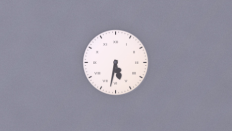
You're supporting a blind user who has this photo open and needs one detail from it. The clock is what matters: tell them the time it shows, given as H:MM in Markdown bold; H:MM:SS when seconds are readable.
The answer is **5:32**
